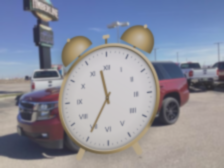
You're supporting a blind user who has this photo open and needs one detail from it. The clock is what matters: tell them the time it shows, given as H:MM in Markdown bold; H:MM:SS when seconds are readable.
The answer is **11:35**
